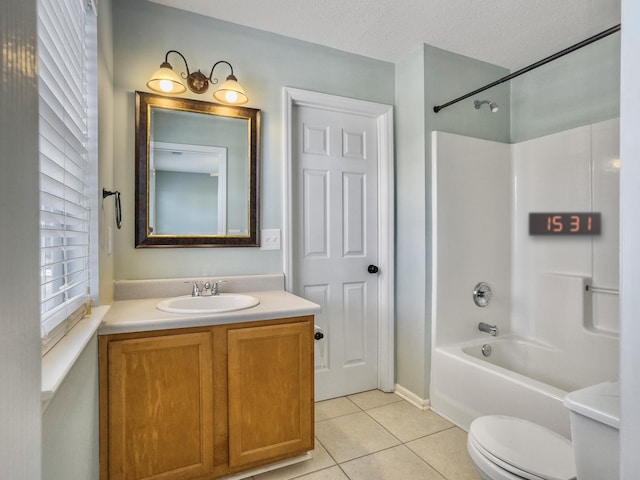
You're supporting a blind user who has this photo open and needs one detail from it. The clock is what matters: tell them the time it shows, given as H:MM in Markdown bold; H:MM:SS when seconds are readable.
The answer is **15:31**
